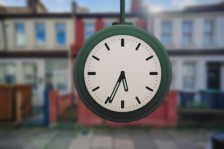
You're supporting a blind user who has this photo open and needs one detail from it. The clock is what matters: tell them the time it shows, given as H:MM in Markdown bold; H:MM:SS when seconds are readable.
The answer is **5:34**
